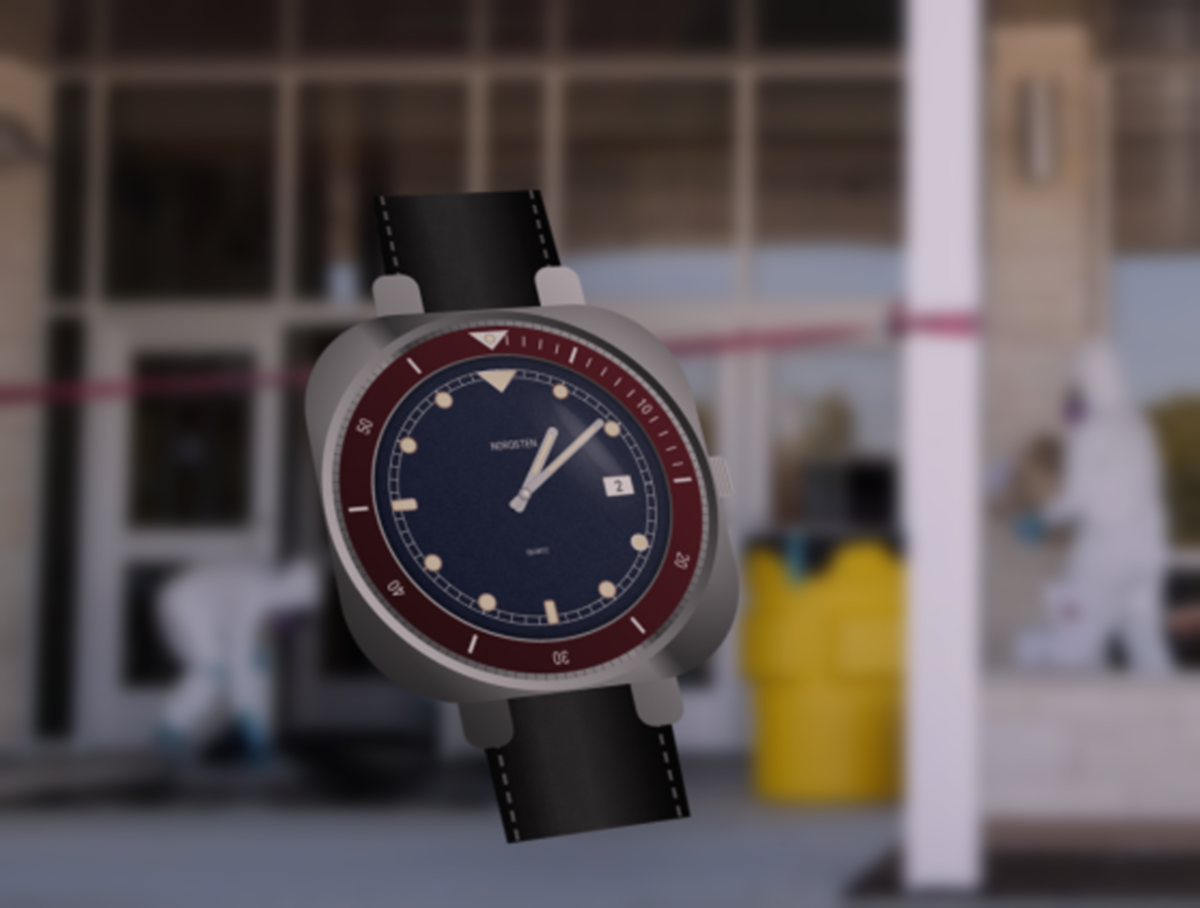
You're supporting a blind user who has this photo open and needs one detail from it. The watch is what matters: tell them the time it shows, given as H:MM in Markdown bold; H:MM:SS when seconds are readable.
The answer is **1:09**
